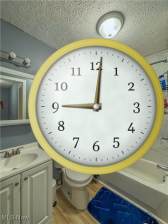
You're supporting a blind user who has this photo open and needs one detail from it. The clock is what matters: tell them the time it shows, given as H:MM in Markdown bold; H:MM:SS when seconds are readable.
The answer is **9:01**
